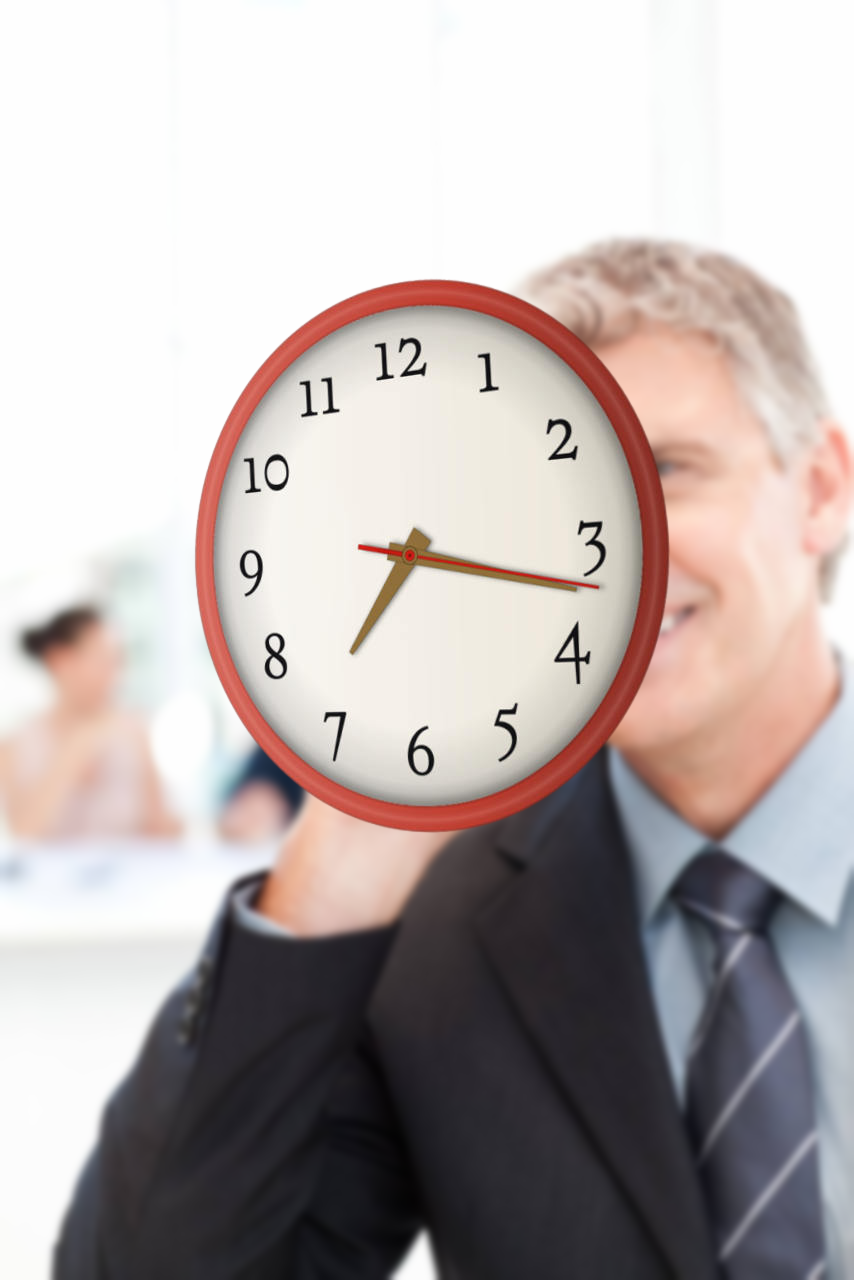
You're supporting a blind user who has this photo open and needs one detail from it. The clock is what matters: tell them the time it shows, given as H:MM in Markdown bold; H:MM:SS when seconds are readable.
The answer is **7:17:17**
